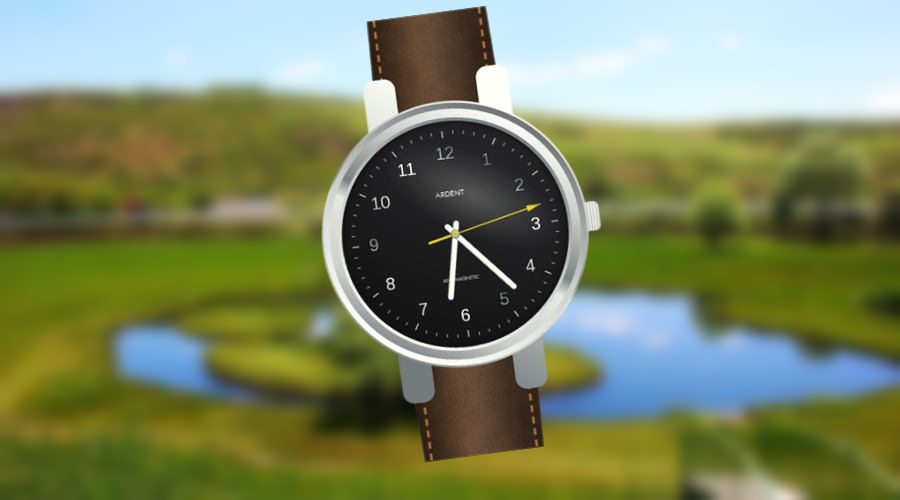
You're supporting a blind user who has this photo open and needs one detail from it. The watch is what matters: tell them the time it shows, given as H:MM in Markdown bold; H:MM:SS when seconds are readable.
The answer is **6:23:13**
